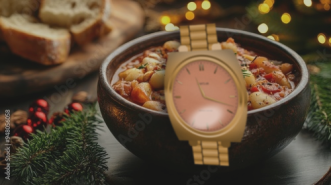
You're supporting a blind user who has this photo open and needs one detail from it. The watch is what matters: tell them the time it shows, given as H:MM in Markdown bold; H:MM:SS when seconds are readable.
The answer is **11:18**
